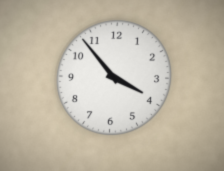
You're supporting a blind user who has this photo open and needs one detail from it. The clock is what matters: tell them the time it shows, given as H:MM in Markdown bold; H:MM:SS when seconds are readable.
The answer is **3:53**
